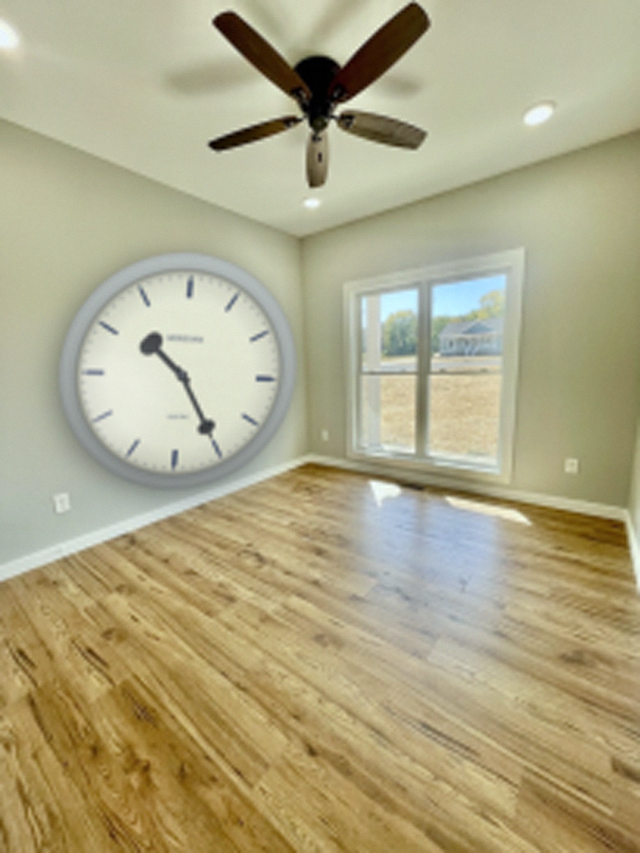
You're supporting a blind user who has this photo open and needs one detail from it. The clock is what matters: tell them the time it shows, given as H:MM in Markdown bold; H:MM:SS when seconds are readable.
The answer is **10:25**
